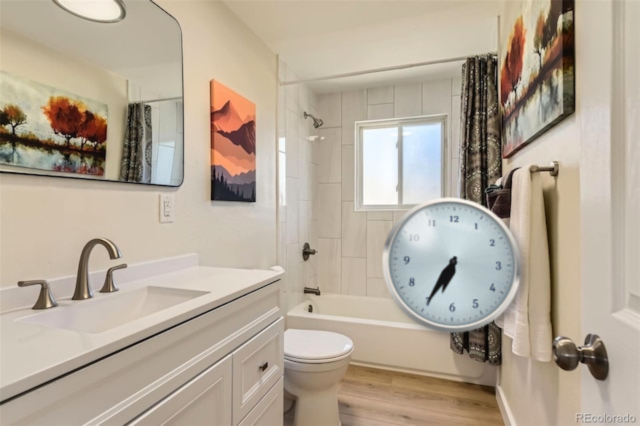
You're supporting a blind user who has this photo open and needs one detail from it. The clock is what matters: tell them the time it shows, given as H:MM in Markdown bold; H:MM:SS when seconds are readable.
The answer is **6:35**
